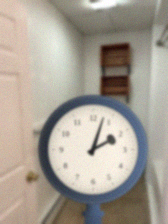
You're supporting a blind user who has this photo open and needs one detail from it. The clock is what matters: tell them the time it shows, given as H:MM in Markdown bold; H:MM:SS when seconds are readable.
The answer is **2:03**
